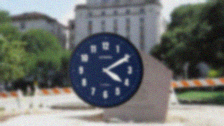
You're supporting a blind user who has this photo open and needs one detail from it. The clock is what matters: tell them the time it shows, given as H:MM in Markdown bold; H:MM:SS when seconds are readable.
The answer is **4:10**
